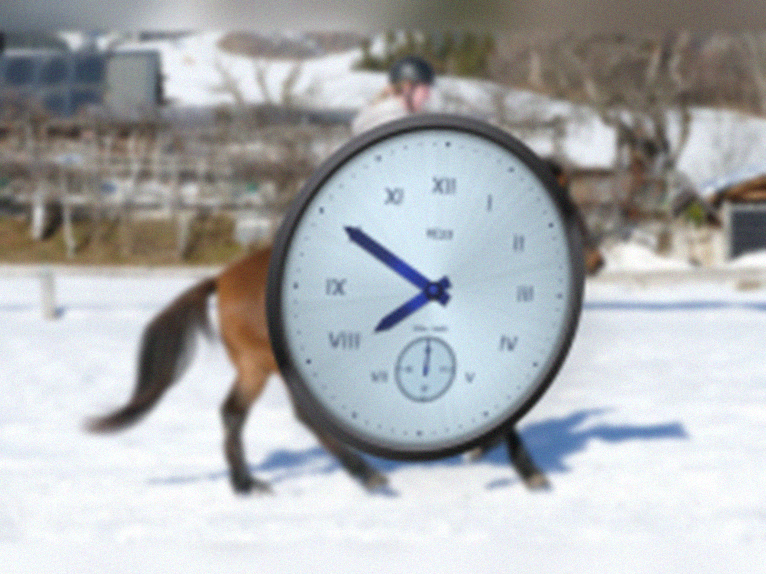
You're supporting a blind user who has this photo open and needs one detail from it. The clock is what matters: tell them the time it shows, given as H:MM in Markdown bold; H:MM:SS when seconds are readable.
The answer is **7:50**
